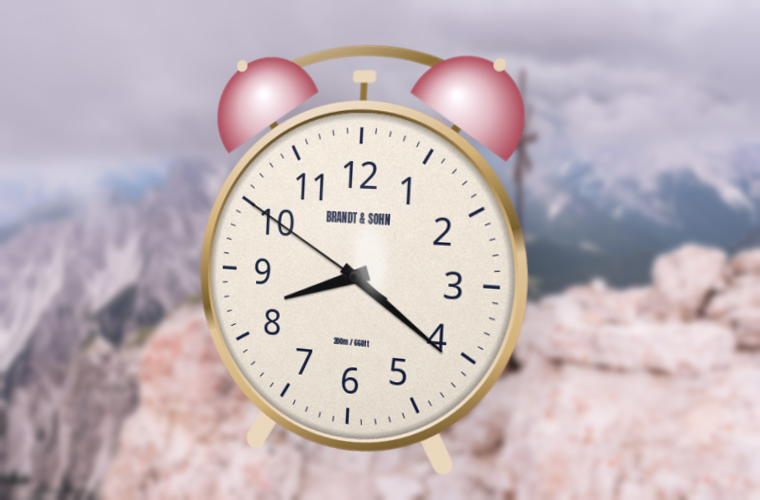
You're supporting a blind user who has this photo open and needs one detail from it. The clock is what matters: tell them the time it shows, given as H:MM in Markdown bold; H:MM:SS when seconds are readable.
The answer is **8:20:50**
